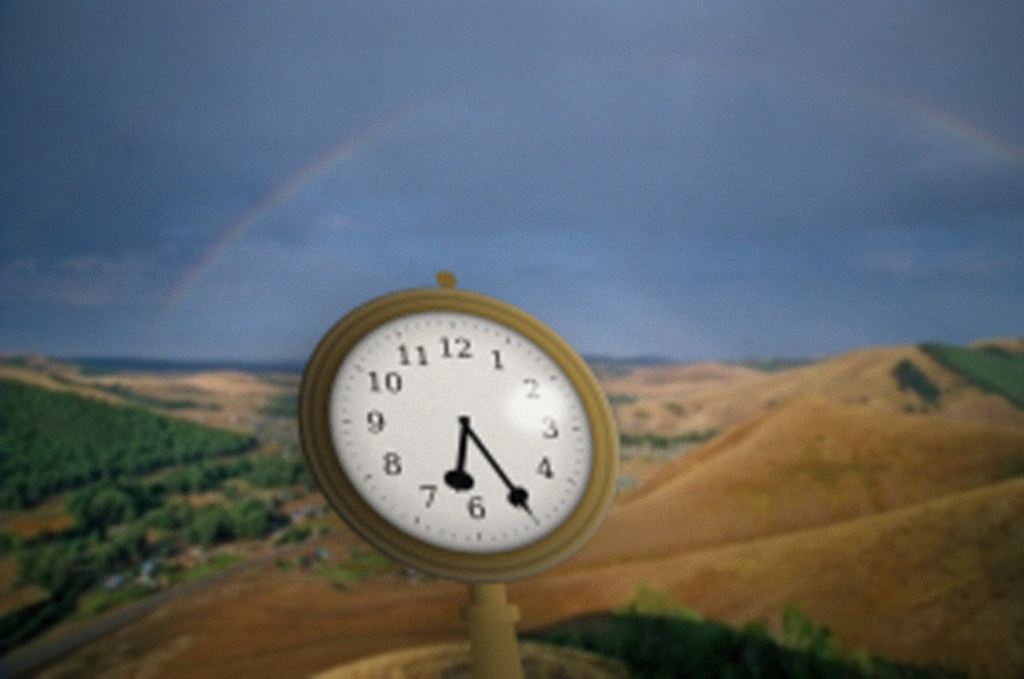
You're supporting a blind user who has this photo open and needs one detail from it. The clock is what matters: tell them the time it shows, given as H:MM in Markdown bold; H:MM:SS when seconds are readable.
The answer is **6:25**
